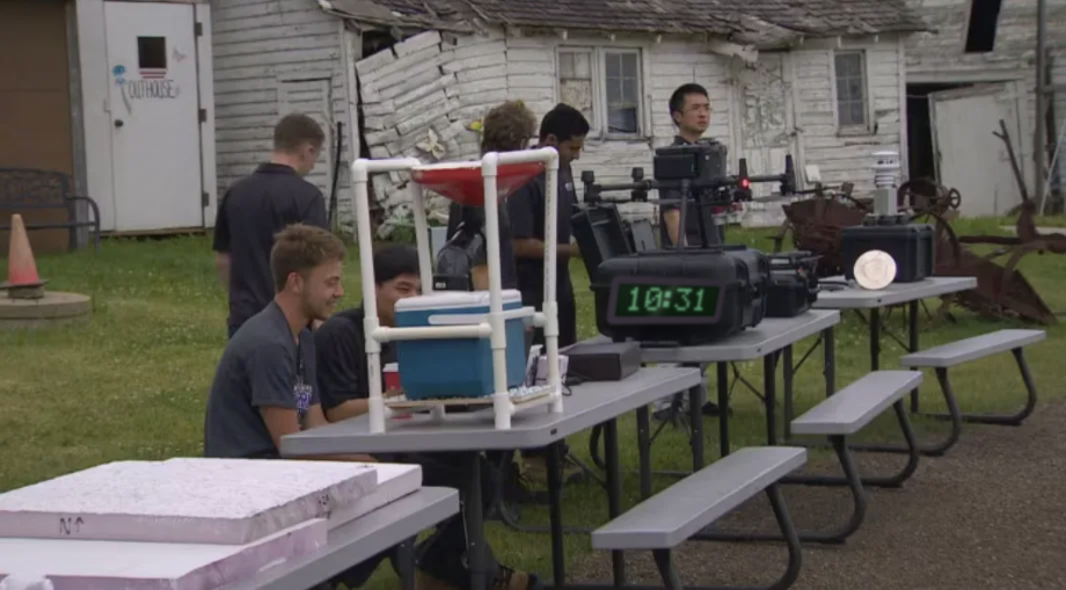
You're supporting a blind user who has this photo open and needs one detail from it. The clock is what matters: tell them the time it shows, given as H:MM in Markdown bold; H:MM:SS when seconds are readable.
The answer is **10:31**
